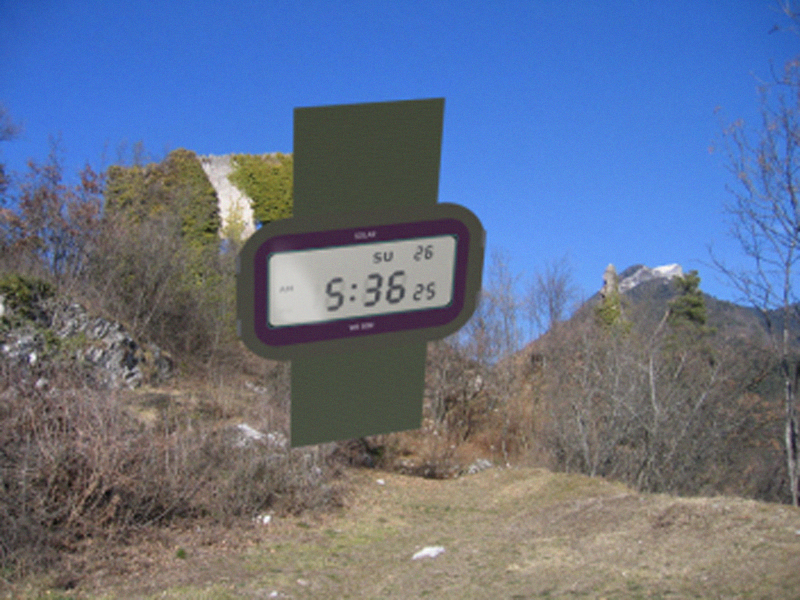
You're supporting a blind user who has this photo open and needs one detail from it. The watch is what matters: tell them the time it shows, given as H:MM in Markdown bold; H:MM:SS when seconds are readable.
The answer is **5:36:25**
